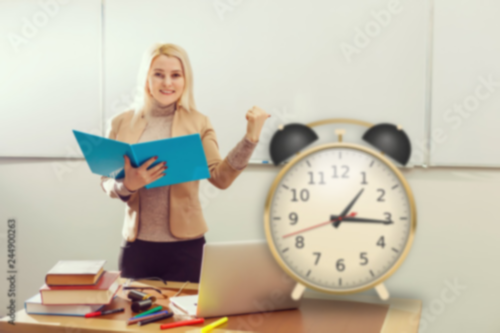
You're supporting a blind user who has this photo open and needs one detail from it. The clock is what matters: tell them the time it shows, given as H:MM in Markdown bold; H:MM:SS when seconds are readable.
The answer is **1:15:42**
